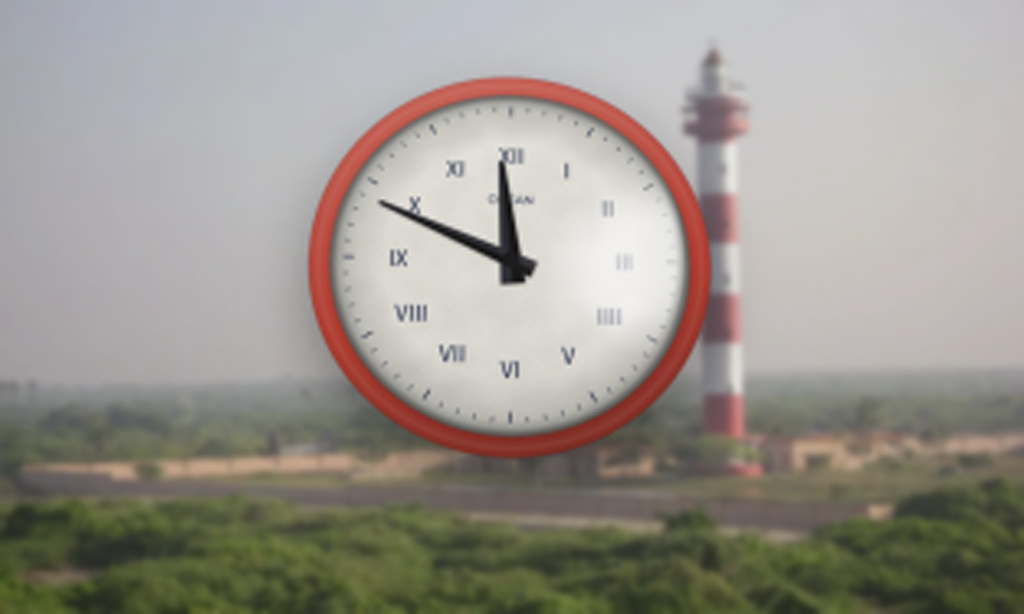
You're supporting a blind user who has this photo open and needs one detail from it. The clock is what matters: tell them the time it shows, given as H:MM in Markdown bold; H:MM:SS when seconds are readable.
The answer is **11:49**
